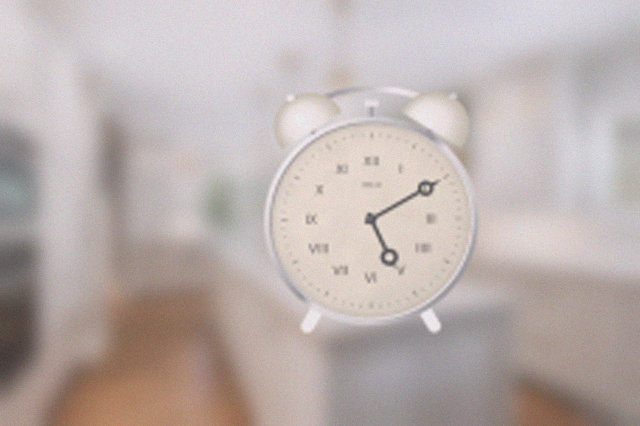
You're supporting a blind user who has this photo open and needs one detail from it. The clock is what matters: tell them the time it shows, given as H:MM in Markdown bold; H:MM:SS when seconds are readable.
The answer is **5:10**
